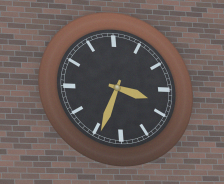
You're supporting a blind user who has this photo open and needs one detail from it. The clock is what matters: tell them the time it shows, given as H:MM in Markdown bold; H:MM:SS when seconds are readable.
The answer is **3:34**
